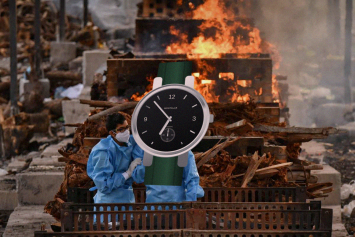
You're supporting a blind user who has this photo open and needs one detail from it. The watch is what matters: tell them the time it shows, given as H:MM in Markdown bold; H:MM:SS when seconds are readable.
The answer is **6:53**
